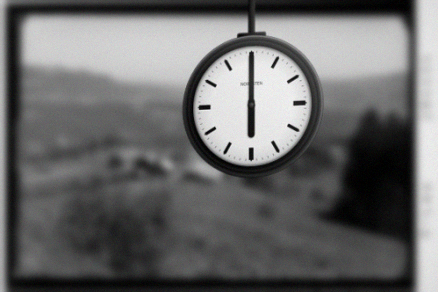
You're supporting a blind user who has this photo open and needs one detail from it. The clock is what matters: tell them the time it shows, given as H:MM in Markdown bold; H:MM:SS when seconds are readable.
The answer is **6:00**
